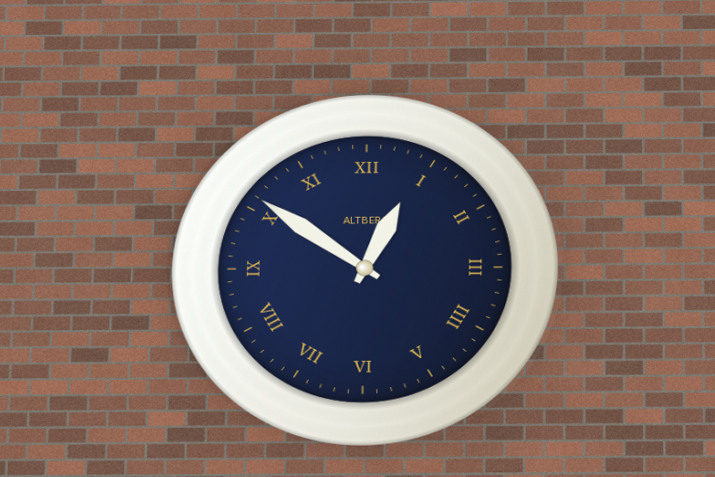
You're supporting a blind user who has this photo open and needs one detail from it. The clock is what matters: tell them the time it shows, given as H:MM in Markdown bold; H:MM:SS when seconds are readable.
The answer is **12:51**
